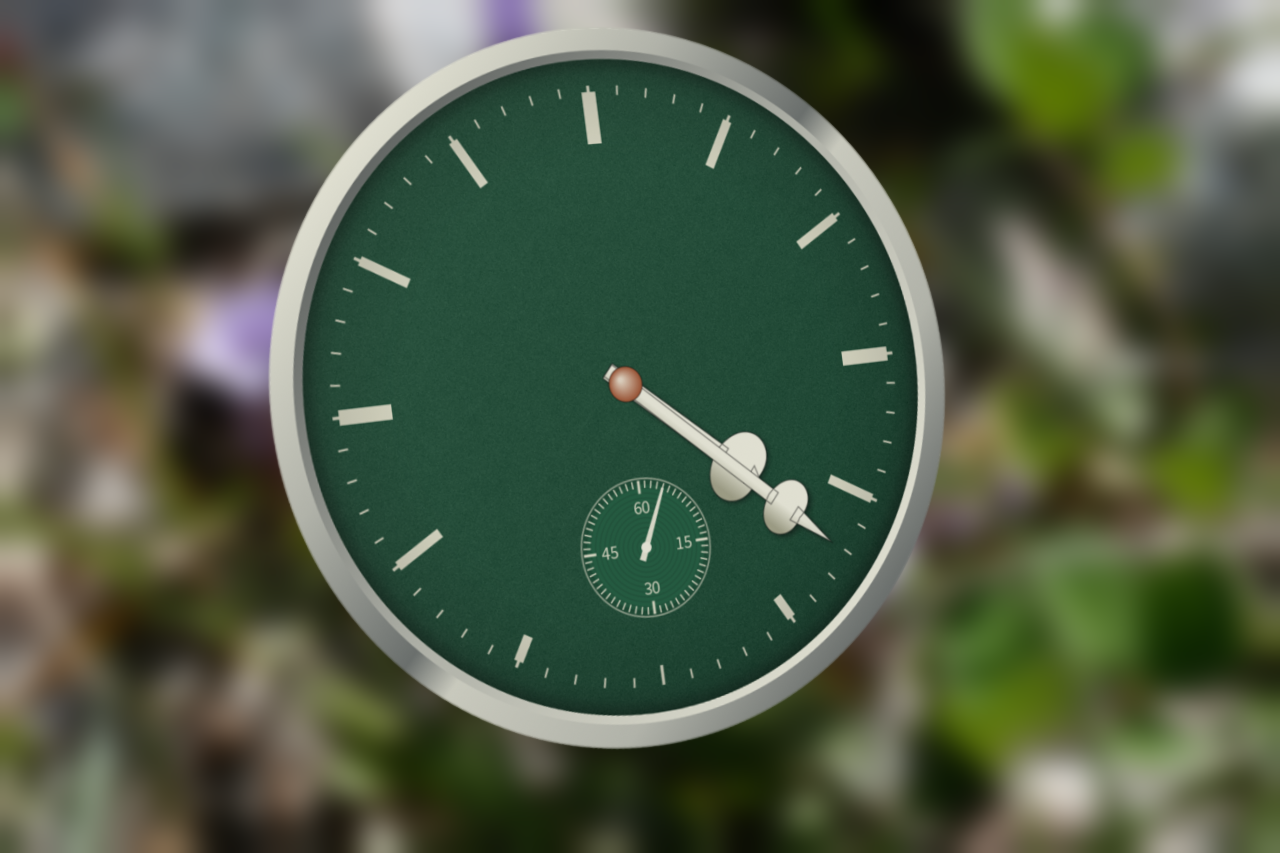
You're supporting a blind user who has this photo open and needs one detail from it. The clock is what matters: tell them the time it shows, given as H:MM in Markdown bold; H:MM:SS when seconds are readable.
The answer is **4:22:04**
